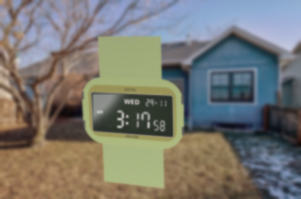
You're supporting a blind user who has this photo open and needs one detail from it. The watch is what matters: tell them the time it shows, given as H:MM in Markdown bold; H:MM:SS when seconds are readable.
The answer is **3:17:58**
